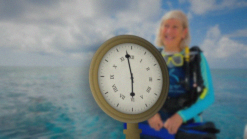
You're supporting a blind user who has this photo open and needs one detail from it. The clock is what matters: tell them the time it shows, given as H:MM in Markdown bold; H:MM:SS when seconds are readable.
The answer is **5:58**
